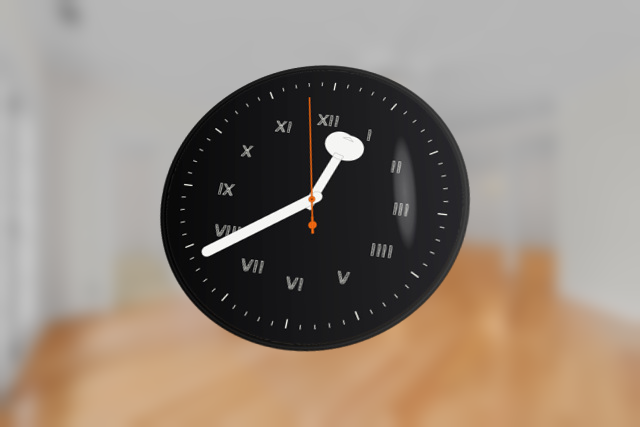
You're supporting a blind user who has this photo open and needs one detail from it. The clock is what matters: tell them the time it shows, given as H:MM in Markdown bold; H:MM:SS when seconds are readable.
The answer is **12:38:58**
